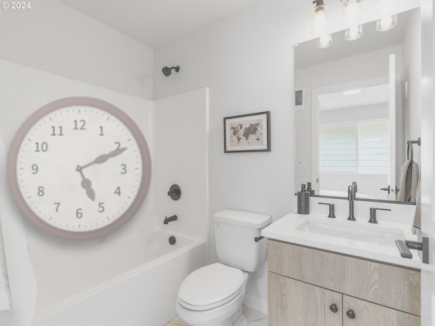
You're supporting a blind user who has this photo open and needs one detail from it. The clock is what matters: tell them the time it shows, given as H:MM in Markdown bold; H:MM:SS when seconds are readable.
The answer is **5:11**
